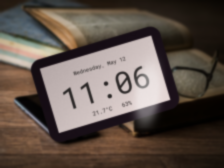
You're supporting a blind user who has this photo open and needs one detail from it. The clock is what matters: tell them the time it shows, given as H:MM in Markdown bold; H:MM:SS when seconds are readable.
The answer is **11:06**
